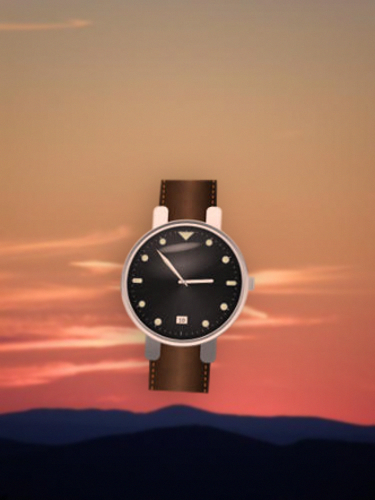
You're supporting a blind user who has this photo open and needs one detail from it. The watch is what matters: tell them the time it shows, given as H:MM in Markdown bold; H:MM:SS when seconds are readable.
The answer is **2:53**
